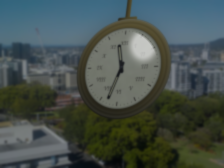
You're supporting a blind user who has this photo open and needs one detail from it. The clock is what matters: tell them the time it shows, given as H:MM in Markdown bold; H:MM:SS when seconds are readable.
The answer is **11:33**
